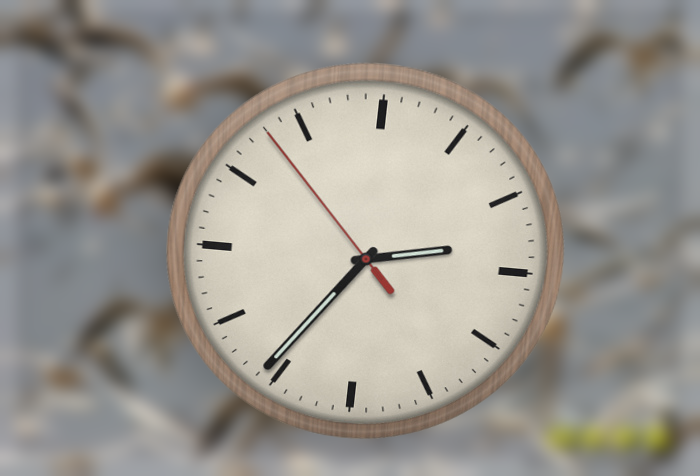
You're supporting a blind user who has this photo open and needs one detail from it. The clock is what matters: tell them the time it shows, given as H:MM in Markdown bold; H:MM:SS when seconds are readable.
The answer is **2:35:53**
